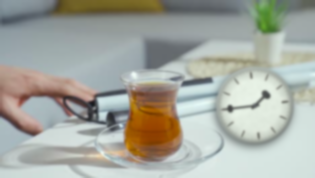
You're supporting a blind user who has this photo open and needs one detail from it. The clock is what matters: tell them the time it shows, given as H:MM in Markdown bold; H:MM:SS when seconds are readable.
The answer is **1:45**
